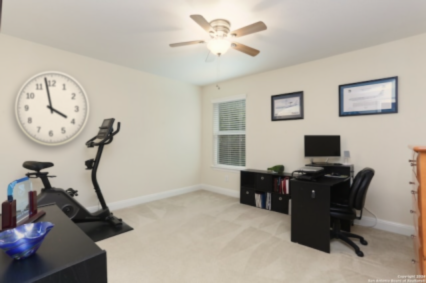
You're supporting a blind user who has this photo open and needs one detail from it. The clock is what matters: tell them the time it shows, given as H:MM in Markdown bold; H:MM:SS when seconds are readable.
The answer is **3:58**
